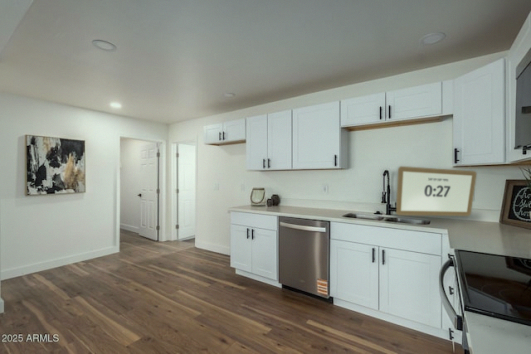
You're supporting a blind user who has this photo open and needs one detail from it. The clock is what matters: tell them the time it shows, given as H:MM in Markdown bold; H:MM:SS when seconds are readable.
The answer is **0:27**
